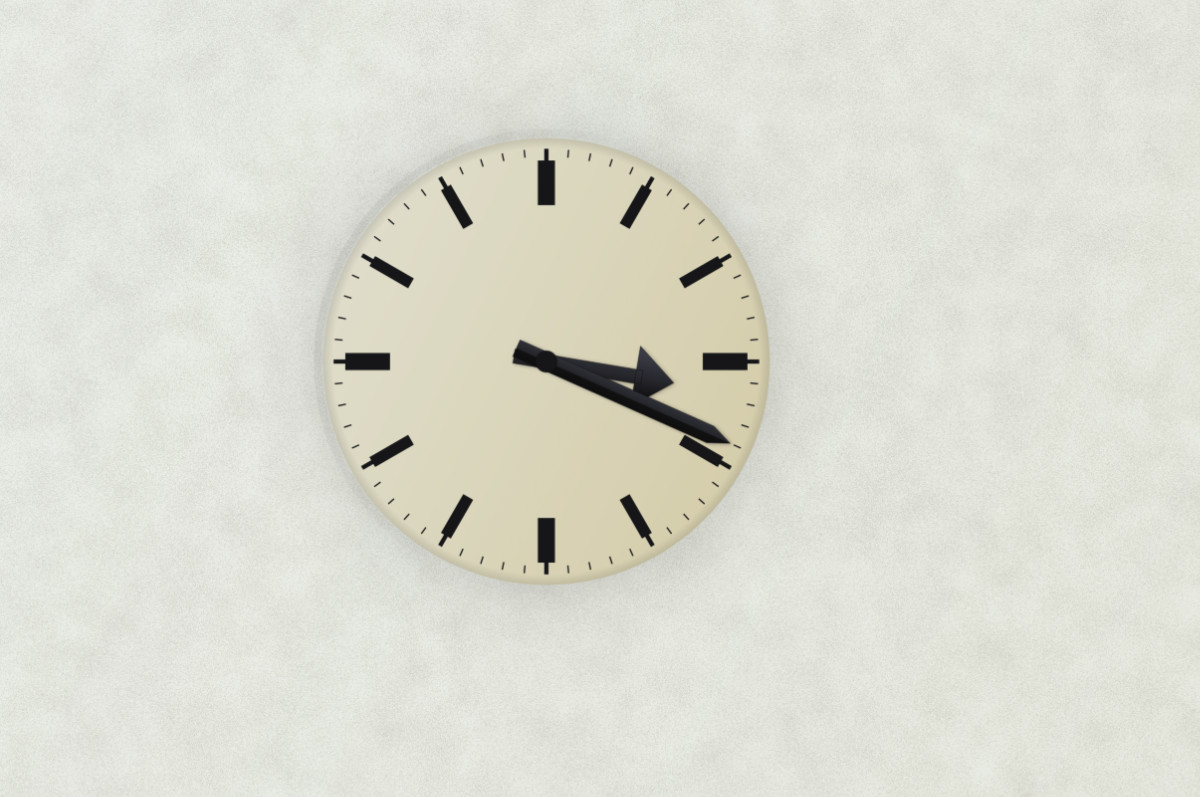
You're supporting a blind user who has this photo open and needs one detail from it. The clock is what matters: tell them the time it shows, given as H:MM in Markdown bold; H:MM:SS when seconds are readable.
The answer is **3:19**
